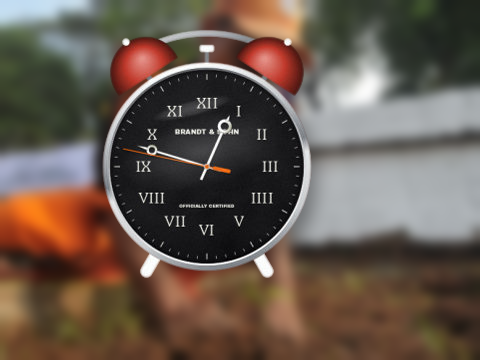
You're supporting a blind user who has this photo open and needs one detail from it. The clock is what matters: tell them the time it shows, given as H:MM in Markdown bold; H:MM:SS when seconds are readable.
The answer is **12:47:47**
